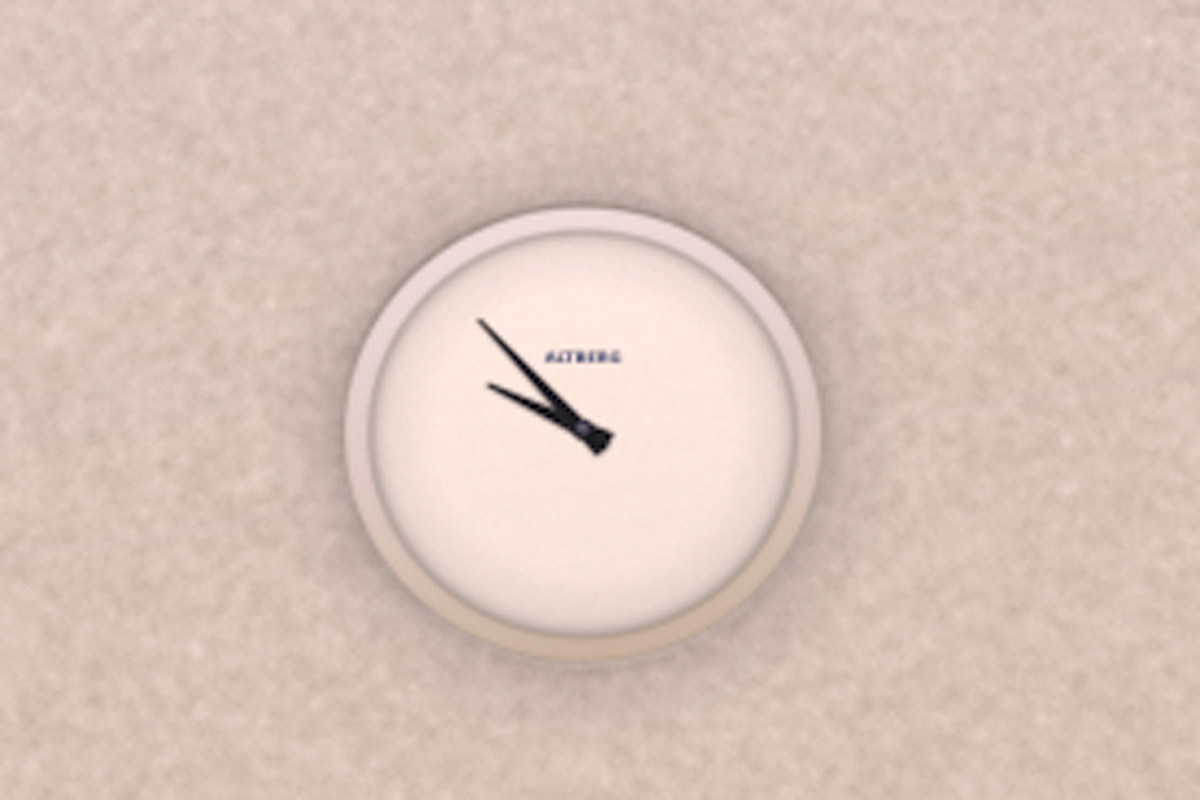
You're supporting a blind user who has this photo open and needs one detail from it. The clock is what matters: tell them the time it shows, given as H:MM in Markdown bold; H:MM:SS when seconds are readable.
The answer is **9:53**
